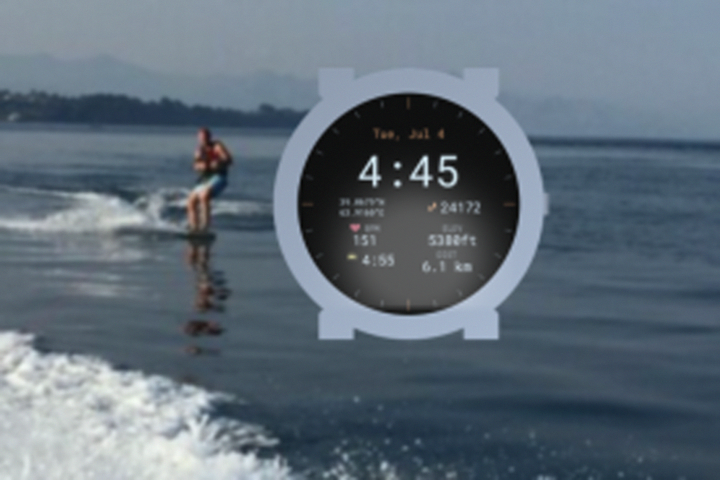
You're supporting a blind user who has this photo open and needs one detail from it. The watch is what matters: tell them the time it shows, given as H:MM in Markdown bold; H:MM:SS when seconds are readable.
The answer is **4:45**
